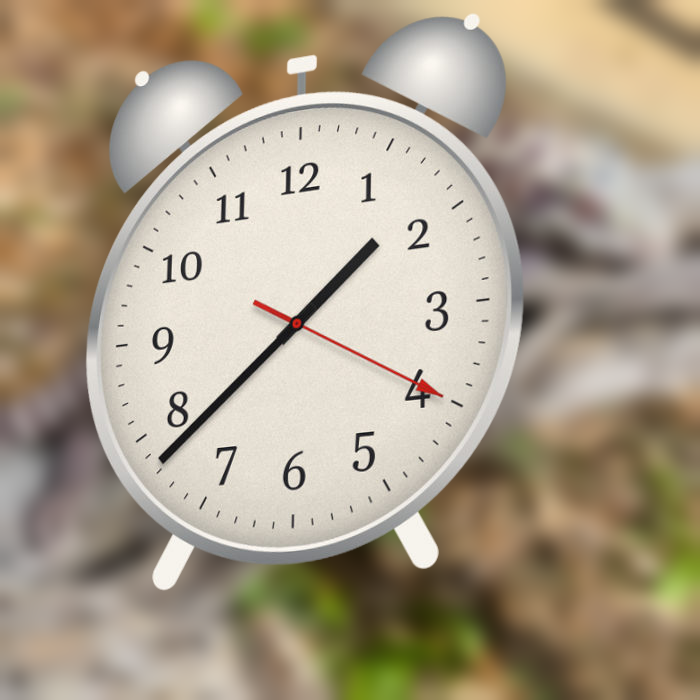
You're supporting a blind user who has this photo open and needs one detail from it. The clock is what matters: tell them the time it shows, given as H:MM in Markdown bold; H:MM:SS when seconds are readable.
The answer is **1:38:20**
